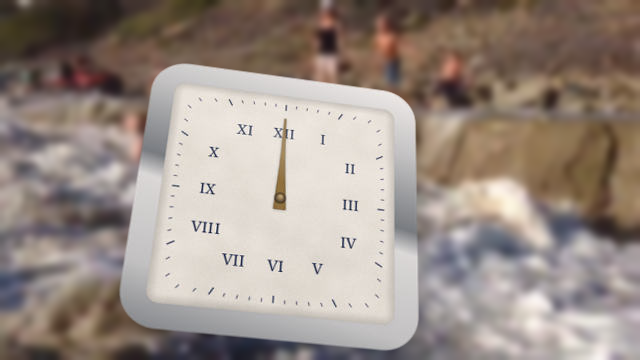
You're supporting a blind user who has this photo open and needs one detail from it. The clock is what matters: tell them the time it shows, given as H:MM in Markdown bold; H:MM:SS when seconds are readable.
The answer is **12:00**
